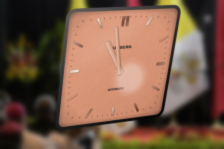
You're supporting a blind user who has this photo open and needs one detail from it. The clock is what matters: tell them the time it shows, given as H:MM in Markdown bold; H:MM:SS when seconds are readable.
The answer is **10:58**
